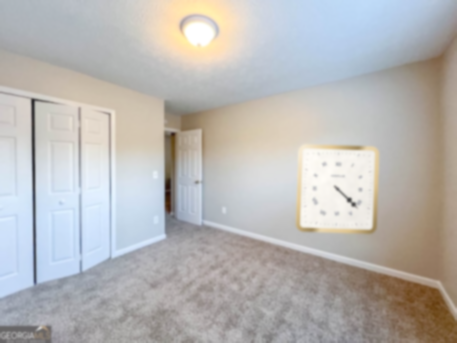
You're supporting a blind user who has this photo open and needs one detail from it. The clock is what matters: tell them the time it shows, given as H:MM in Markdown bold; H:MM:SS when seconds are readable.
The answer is **4:22**
